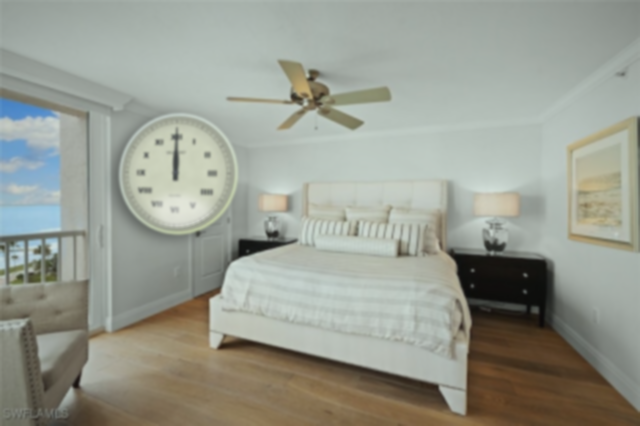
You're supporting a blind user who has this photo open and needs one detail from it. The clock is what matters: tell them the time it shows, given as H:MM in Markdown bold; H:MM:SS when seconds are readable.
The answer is **12:00**
